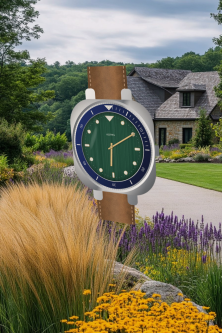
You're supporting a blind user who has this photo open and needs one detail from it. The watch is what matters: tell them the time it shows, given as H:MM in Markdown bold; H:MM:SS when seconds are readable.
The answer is **6:10**
